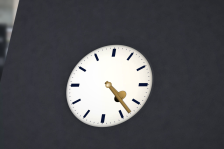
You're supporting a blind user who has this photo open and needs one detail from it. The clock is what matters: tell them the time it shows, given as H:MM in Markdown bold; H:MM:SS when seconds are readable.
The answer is **4:23**
